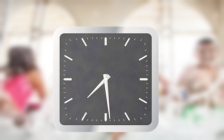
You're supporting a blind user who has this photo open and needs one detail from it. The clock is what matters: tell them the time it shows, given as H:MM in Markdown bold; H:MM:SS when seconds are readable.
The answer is **7:29**
